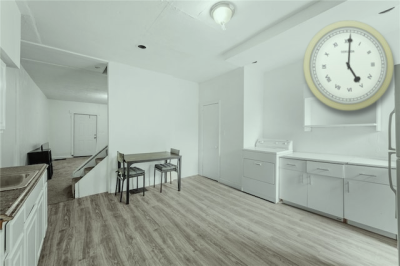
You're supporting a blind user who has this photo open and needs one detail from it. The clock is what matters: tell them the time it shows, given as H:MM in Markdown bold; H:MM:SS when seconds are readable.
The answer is **5:01**
